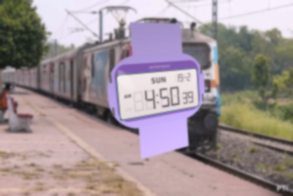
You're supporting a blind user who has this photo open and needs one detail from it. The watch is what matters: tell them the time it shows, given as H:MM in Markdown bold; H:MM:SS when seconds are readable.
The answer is **4:50:39**
